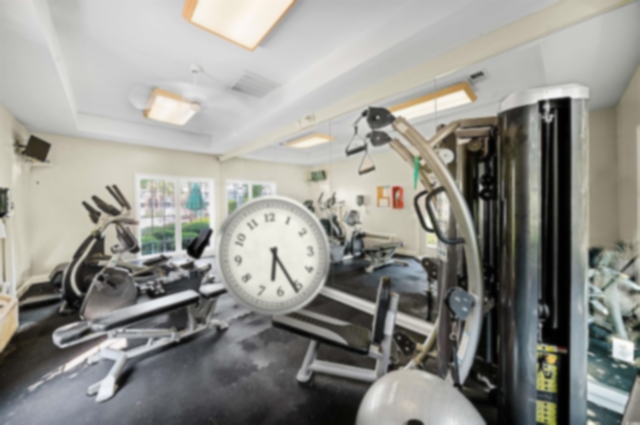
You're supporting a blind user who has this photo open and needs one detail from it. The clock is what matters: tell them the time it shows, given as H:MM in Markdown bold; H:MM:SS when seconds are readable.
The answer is **6:26**
